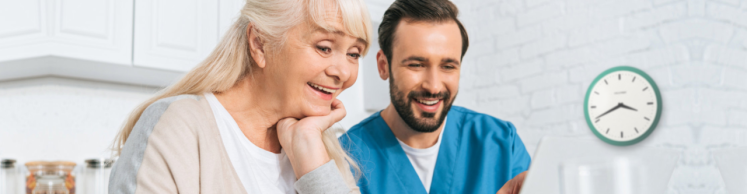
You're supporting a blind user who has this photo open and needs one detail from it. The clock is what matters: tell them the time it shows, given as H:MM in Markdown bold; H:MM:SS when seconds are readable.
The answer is **3:41**
